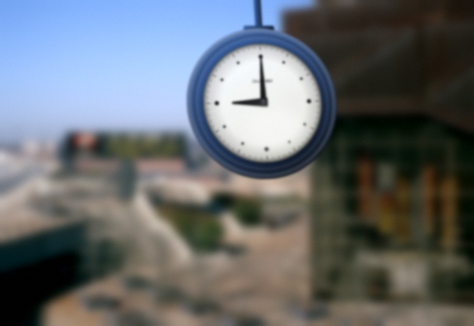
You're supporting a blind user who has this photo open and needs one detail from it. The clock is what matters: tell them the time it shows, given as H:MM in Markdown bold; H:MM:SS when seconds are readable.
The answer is **9:00**
